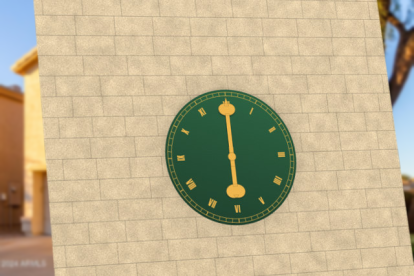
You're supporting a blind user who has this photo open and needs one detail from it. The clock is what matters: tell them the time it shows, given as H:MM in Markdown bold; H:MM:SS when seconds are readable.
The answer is **6:00**
